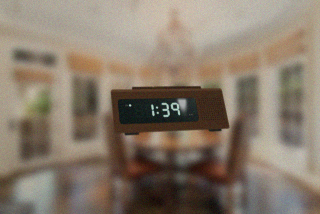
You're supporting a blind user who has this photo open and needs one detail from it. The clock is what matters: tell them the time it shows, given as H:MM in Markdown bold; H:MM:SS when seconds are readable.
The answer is **1:39**
